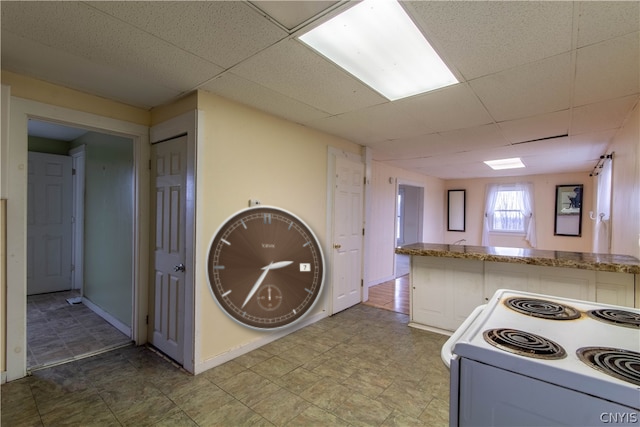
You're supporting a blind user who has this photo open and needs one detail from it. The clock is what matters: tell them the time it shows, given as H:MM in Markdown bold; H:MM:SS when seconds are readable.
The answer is **2:36**
